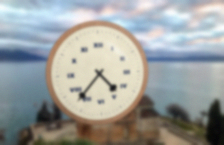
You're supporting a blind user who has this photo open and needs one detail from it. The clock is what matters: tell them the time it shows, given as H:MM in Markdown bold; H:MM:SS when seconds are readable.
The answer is **4:37**
